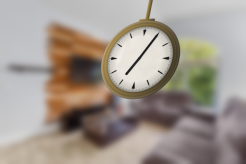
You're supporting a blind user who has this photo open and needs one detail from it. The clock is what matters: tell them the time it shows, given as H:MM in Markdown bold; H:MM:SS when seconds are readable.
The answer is **7:05**
